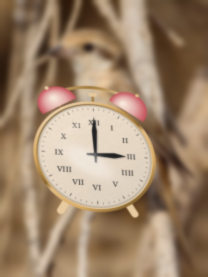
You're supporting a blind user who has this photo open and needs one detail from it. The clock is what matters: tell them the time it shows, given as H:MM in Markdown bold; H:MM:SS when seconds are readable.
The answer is **3:00**
